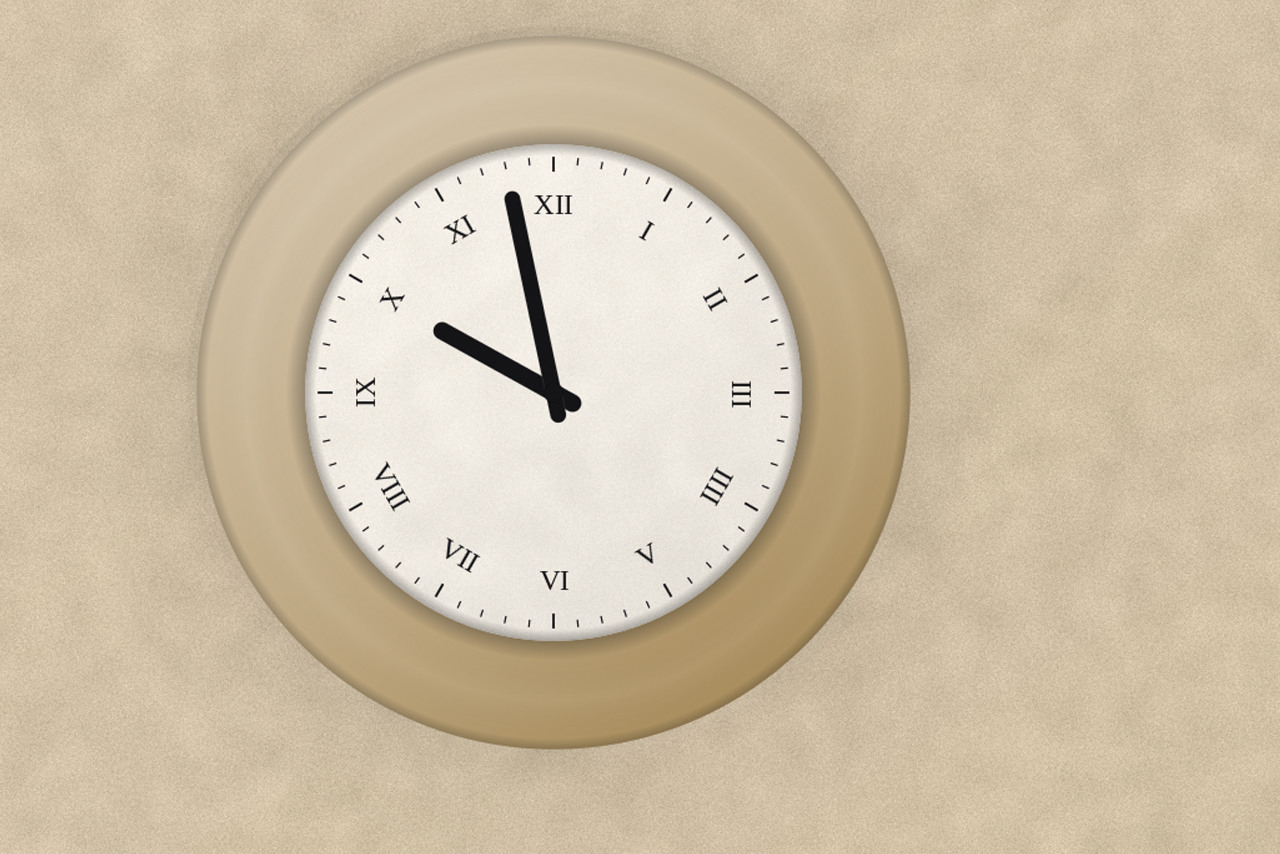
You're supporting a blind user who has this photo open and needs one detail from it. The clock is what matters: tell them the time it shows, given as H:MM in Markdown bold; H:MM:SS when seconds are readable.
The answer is **9:58**
